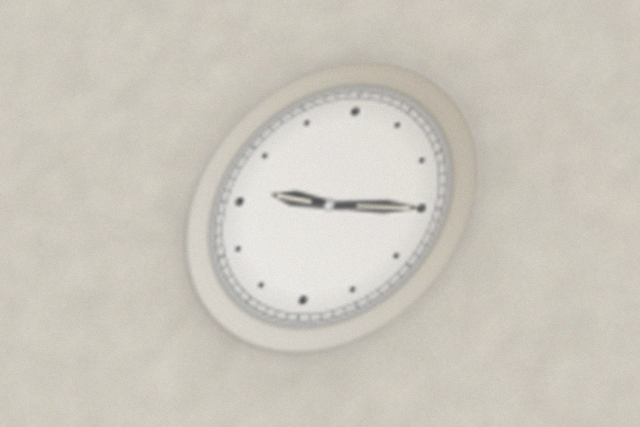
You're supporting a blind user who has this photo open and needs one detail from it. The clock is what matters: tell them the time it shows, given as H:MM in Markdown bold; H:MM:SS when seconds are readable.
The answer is **9:15**
